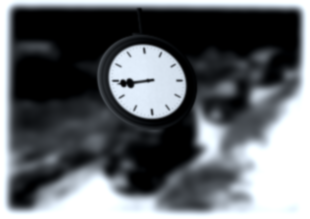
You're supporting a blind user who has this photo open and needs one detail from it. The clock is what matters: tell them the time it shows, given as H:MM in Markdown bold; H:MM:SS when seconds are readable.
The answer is **8:44**
